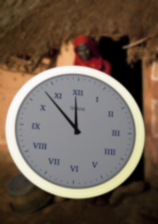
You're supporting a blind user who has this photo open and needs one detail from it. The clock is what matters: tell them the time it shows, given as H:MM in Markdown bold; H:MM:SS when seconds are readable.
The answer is **11:53**
